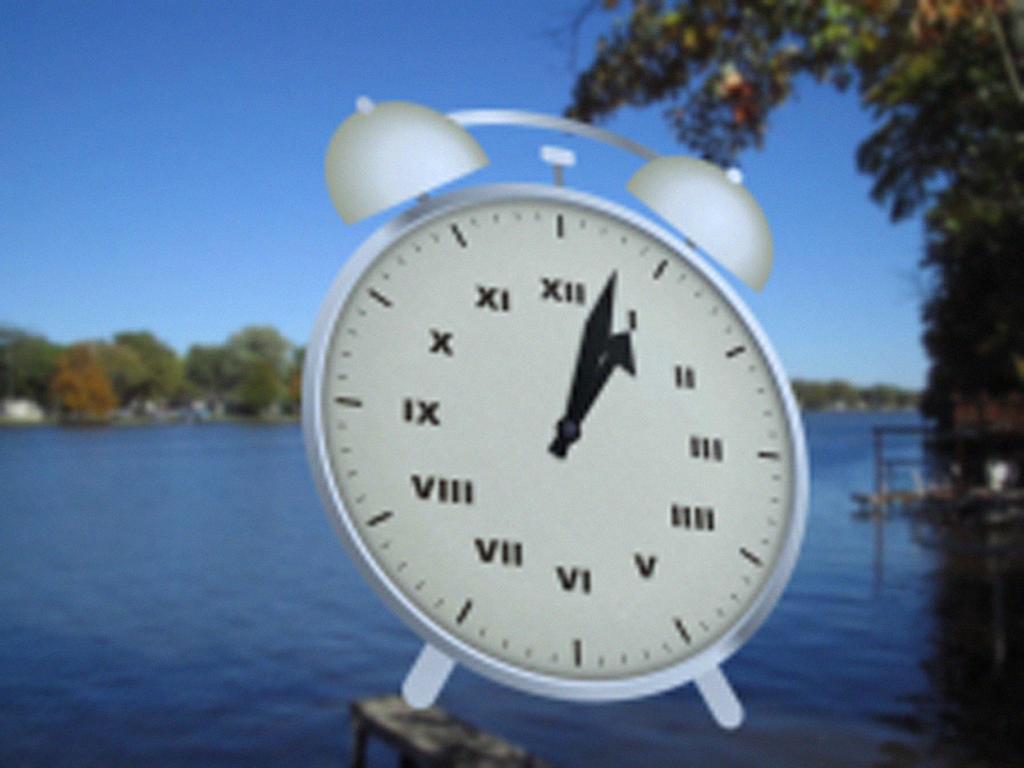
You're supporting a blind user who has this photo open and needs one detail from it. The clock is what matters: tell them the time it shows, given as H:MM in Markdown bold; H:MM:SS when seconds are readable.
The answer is **1:03**
